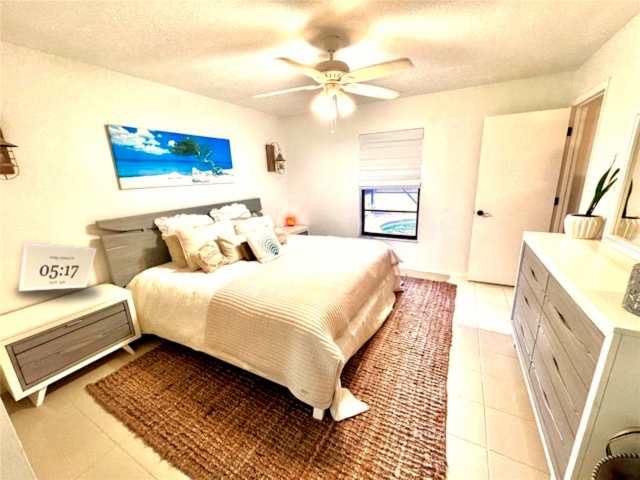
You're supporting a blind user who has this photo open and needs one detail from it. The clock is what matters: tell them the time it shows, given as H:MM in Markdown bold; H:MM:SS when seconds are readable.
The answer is **5:17**
